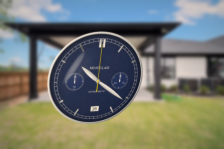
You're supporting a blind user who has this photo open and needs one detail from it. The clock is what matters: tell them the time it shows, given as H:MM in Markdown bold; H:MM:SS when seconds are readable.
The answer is **10:21**
